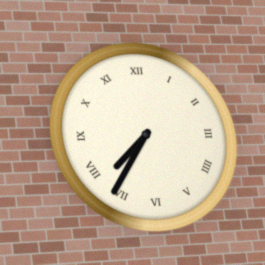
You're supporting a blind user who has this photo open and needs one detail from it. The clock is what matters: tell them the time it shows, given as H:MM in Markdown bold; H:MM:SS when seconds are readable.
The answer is **7:36**
